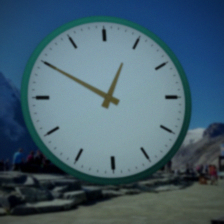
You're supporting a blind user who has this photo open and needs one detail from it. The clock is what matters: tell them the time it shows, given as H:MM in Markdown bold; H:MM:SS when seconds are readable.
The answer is **12:50**
